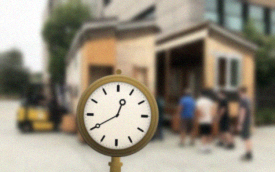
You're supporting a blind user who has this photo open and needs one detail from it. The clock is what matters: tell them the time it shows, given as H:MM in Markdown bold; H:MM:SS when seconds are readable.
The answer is **12:40**
